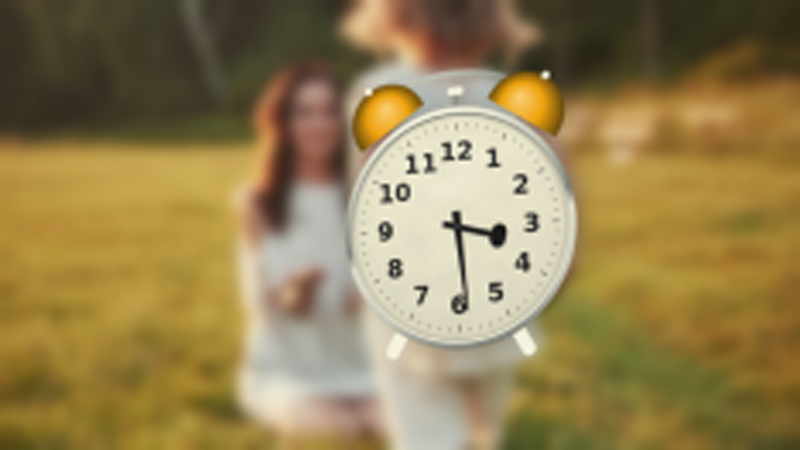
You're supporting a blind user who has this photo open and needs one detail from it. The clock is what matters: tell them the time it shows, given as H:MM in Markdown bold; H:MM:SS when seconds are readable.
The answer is **3:29**
